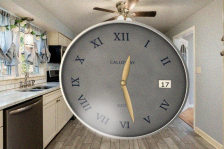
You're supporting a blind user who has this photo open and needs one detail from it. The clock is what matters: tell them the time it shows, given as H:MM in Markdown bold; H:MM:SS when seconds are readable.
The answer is **12:28**
